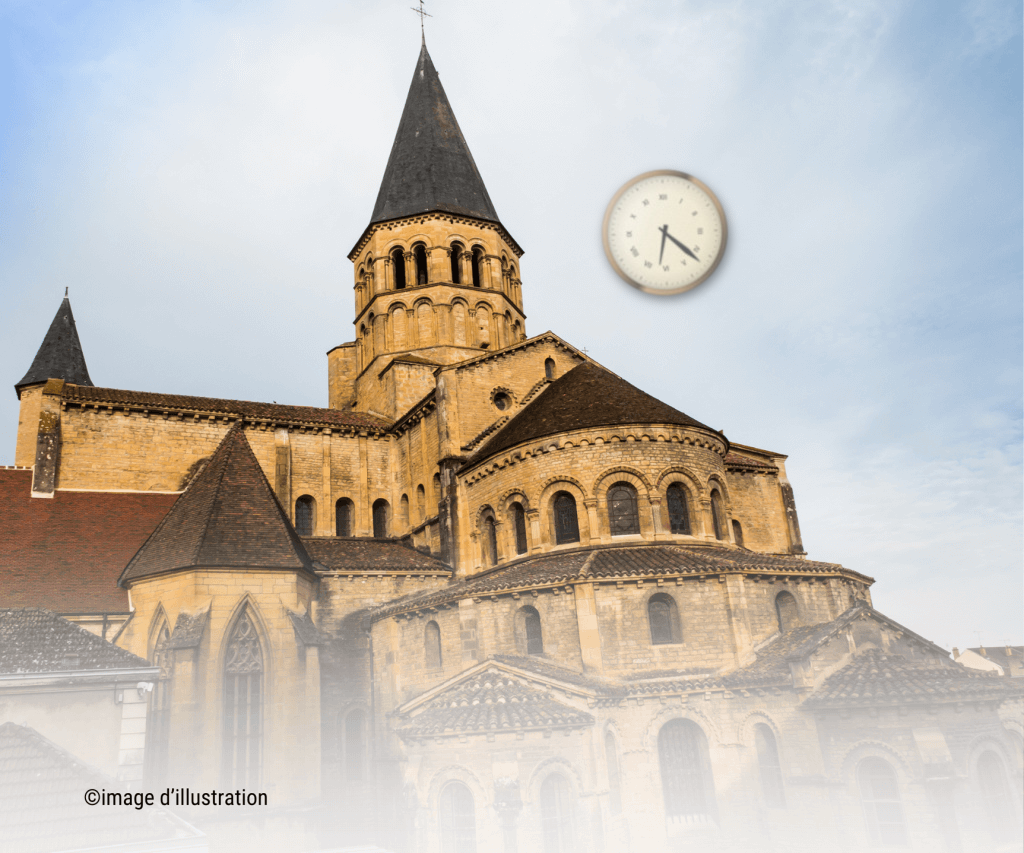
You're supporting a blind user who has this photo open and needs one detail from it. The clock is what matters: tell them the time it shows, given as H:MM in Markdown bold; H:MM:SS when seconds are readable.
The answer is **6:22**
